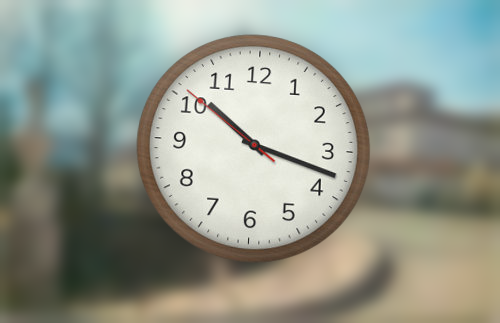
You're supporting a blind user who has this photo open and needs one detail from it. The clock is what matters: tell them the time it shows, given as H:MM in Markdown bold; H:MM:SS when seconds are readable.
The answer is **10:17:51**
